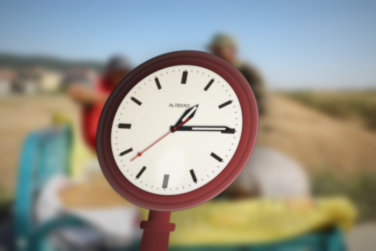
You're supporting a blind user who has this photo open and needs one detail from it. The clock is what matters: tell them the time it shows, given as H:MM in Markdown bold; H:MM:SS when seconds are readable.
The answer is **1:14:38**
